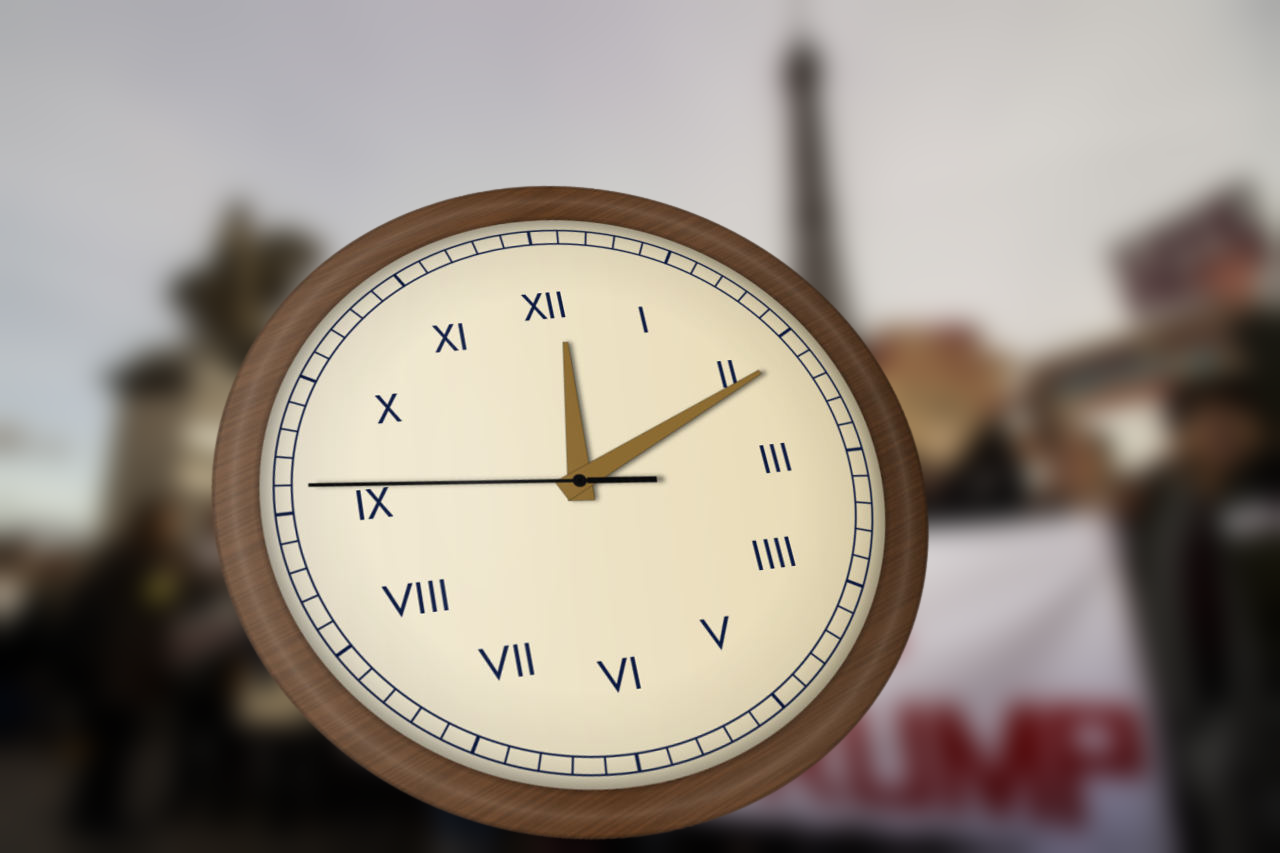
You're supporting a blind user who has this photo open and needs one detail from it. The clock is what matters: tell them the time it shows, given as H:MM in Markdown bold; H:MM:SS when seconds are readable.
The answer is **12:10:46**
